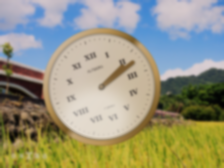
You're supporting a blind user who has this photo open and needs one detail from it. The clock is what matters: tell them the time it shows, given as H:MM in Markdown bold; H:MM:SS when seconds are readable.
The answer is **2:12**
